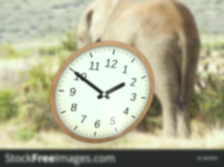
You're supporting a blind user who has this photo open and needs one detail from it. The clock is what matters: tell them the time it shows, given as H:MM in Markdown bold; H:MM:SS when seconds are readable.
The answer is **1:50**
